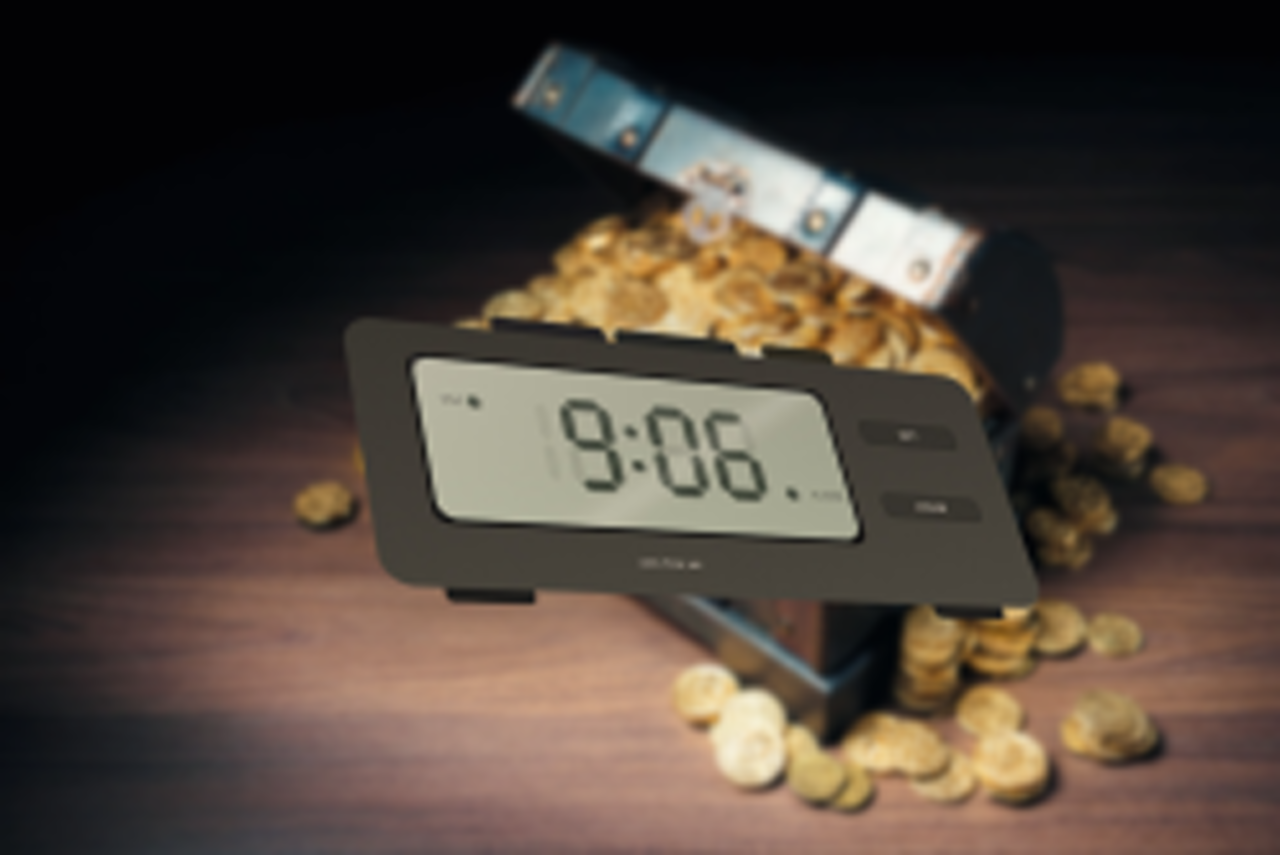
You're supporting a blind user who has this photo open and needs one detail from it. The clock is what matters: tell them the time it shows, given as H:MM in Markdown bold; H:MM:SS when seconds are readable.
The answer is **9:06**
